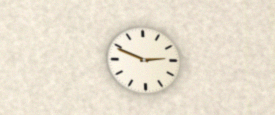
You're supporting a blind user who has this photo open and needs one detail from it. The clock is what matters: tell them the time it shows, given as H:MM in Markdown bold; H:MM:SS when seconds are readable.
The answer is **2:49**
